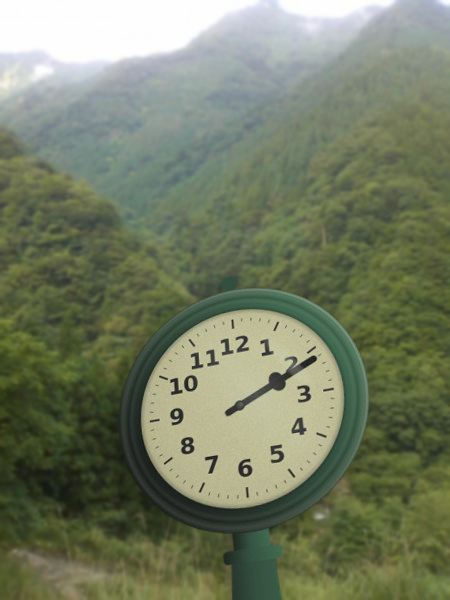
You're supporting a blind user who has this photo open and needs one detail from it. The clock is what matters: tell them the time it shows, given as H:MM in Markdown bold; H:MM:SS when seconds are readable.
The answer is **2:11**
